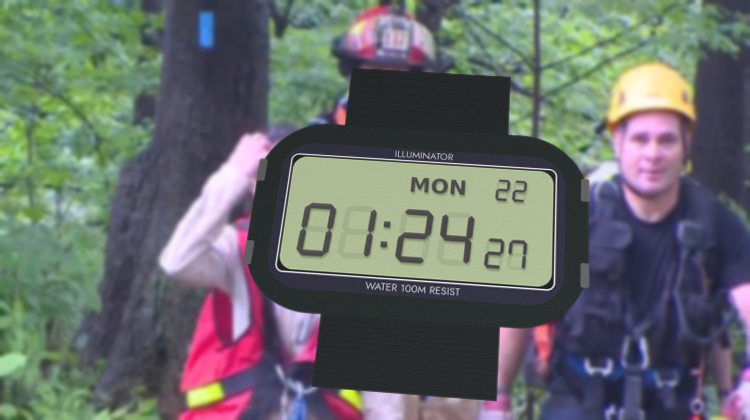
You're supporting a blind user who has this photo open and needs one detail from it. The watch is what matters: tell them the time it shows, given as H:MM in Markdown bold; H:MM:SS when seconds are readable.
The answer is **1:24:27**
